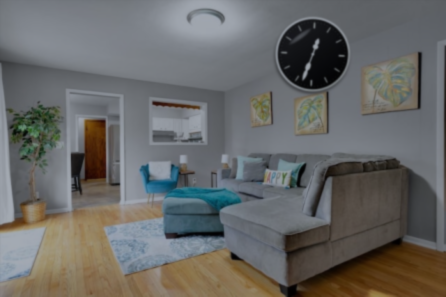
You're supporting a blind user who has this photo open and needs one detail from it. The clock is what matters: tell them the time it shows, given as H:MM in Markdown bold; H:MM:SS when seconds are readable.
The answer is **12:33**
